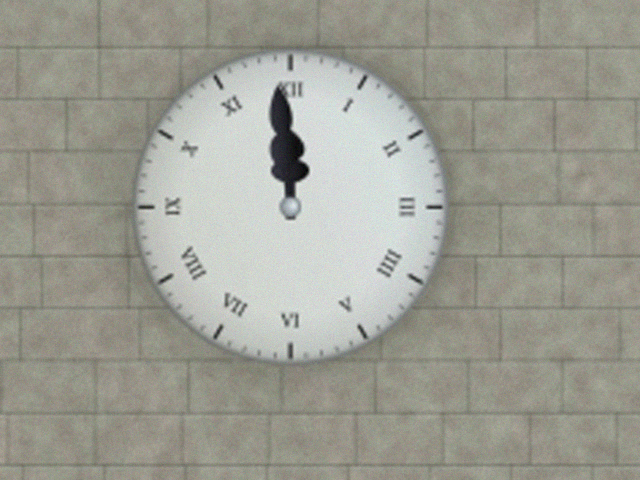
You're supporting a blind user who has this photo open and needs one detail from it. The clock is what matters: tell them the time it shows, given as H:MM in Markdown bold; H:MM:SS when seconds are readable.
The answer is **11:59**
